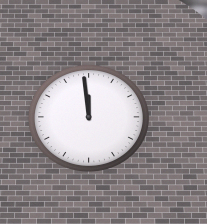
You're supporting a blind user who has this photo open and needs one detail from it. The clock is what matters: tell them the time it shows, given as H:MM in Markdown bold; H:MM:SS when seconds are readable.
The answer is **11:59**
